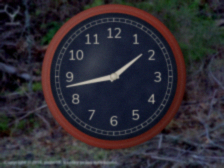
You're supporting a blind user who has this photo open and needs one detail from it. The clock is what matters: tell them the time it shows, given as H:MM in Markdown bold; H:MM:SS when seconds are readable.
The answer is **1:43**
